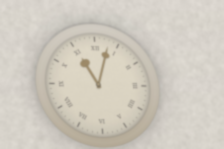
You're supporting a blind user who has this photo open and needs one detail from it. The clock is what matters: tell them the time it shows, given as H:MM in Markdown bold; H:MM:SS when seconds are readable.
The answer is **11:03**
